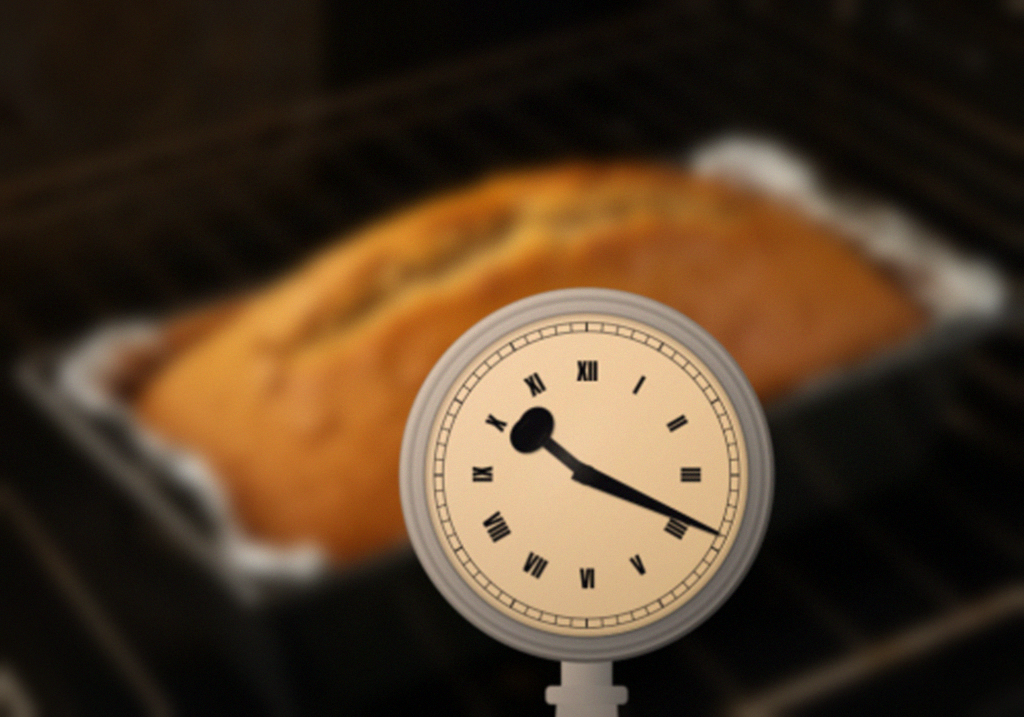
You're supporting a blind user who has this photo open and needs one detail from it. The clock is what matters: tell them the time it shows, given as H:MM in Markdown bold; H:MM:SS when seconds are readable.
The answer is **10:19**
